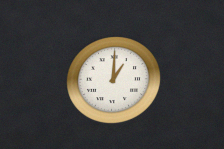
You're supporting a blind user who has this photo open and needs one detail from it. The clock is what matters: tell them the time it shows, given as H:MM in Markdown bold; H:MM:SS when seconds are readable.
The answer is **1:00**
